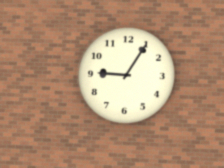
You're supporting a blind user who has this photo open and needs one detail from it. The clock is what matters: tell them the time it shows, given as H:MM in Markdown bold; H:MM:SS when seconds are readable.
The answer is **9:05**
